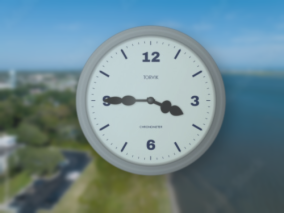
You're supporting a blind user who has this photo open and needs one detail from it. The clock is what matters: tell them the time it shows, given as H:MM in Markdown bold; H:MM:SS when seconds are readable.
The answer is **3:45**
